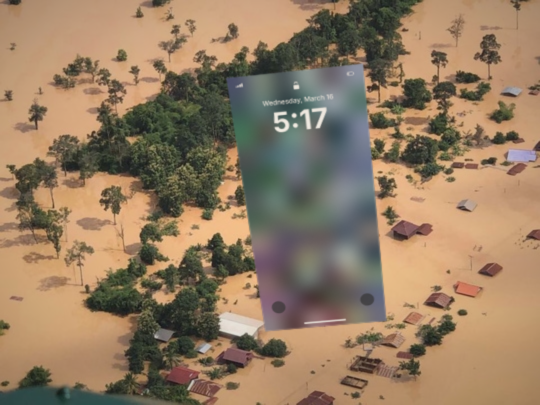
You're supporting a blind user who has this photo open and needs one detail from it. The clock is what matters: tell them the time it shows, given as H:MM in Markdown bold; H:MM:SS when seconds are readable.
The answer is **5:17**
